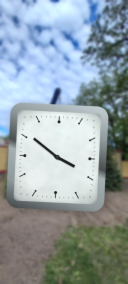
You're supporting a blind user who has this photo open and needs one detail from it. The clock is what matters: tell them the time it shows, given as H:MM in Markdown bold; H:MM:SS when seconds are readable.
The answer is **3:51**
